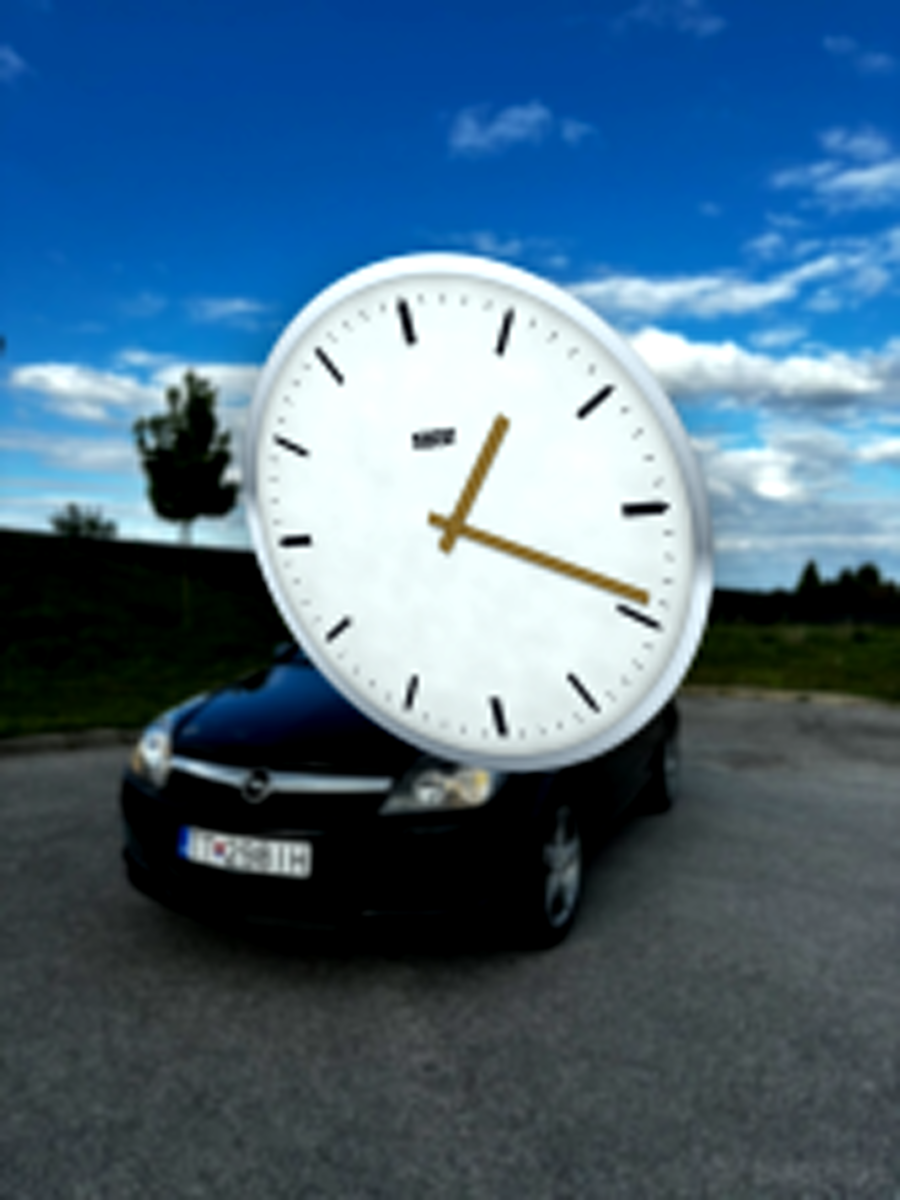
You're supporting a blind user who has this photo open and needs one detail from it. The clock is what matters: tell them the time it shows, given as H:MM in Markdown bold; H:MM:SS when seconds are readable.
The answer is **1:19**
